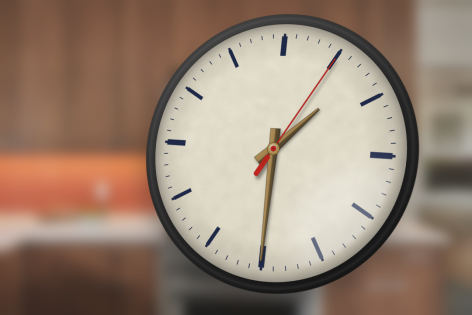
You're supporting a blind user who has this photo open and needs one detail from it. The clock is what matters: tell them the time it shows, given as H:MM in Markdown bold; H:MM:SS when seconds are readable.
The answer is **1:30:05**
